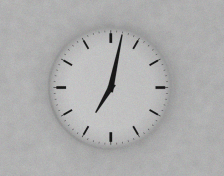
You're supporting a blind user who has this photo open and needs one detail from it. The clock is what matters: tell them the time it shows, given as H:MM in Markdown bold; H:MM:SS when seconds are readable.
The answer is **7:02**
